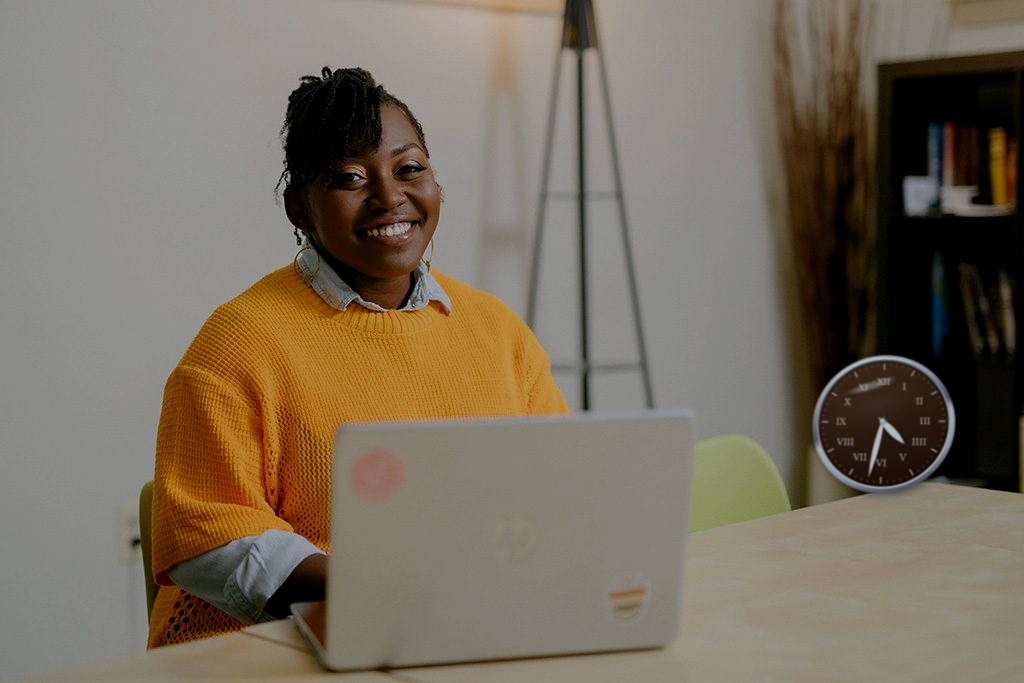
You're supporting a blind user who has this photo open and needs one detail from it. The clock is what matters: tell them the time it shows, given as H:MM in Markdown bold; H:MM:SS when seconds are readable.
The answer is **4:32**
